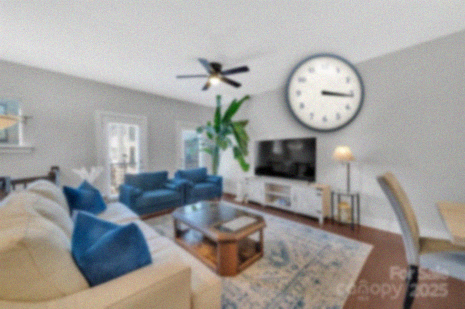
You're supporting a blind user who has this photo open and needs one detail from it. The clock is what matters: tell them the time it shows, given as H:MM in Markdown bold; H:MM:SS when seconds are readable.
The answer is **3:16**
